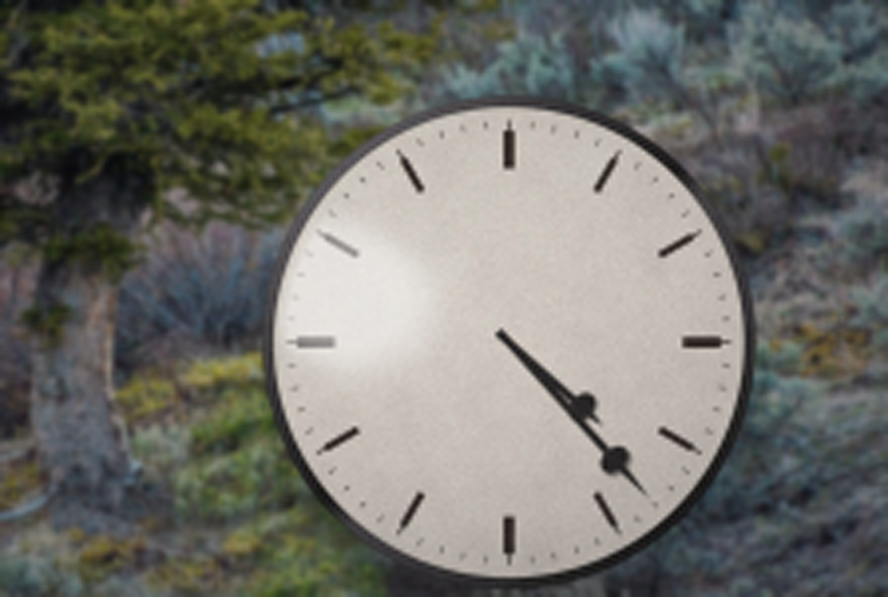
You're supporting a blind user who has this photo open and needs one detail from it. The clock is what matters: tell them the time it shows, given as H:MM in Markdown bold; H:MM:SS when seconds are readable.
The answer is **4:23**
